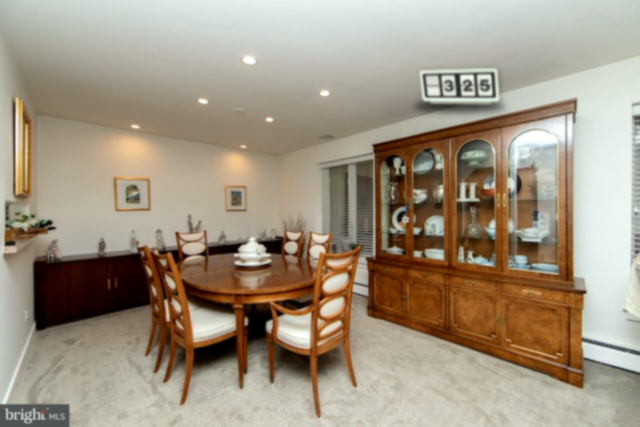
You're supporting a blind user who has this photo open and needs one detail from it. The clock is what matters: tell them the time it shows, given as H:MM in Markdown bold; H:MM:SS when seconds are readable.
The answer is **3:25**
